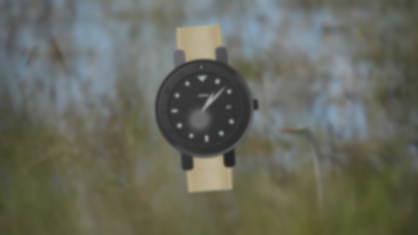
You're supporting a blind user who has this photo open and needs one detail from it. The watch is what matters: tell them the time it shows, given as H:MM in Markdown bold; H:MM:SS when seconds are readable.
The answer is **1:08**
